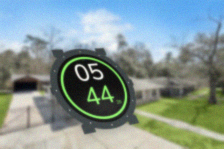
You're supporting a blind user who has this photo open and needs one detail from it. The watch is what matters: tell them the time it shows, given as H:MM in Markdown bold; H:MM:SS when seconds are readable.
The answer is **5:44**
